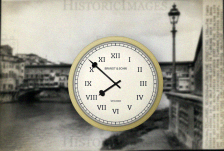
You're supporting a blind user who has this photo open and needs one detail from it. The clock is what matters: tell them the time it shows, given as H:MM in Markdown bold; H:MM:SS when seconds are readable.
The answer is **7:52**
